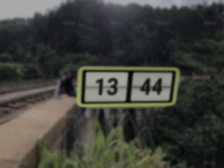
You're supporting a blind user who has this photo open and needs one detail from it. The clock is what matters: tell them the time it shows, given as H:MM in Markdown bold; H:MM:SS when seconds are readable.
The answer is **13:44**
